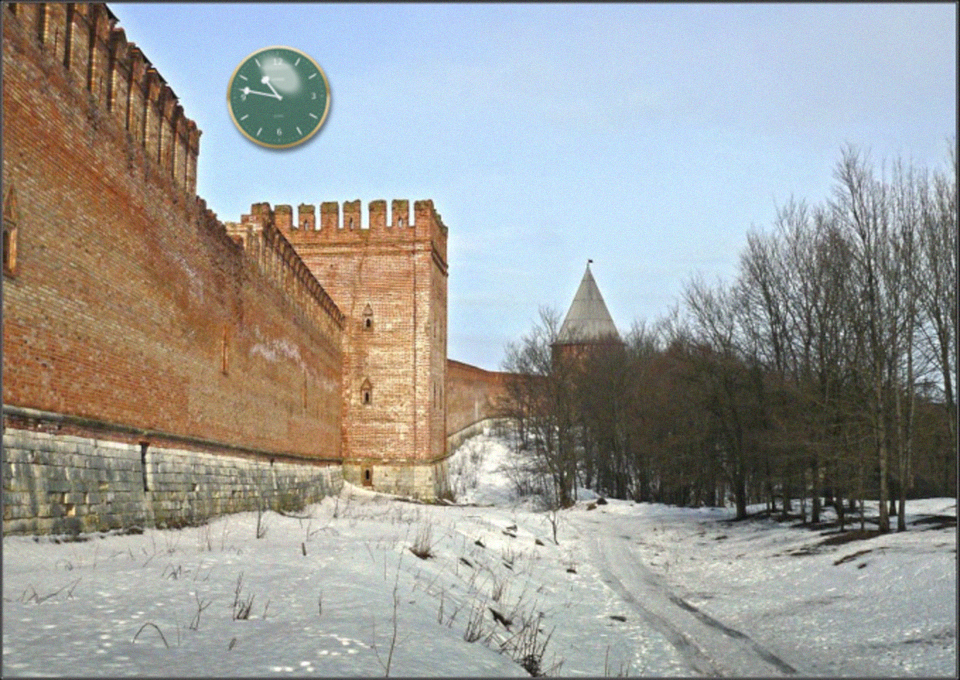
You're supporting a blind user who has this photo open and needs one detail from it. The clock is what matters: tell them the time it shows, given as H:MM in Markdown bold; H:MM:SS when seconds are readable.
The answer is **10:47**
